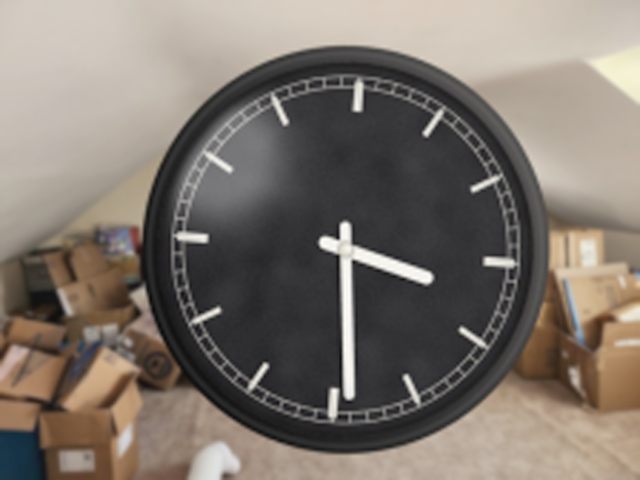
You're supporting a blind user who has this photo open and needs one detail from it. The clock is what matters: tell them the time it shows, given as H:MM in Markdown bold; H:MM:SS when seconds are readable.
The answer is **3:29**
